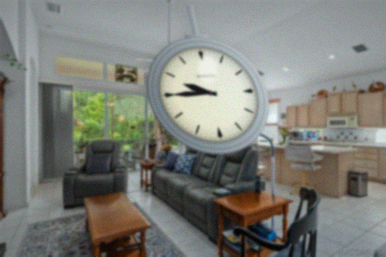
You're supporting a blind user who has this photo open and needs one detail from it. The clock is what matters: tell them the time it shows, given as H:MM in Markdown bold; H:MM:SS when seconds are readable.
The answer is **9:45**
